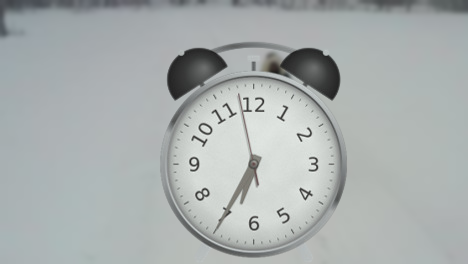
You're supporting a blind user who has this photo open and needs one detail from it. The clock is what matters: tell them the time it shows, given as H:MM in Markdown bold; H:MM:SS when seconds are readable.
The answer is **6:34:58**
